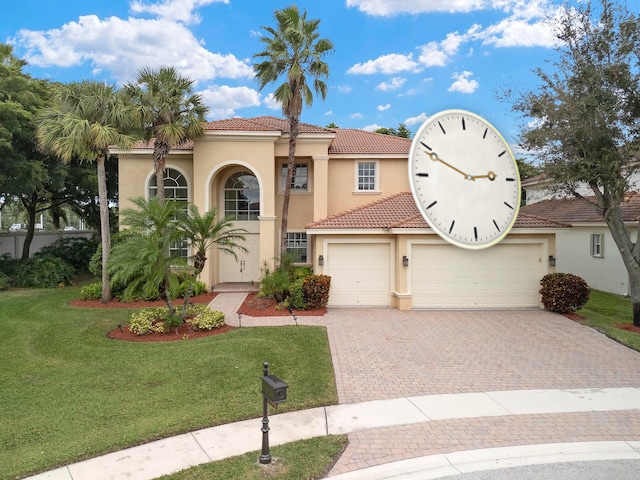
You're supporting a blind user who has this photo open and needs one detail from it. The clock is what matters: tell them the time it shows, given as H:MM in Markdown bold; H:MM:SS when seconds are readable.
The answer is **2:49**
